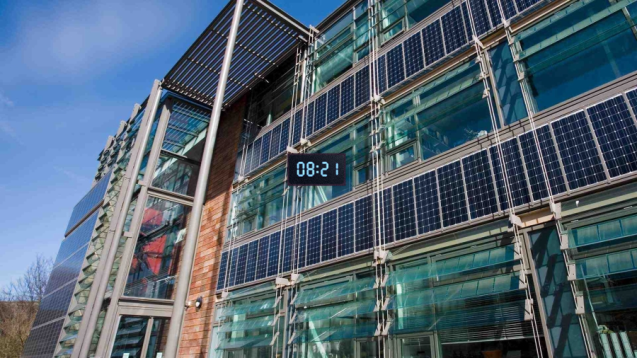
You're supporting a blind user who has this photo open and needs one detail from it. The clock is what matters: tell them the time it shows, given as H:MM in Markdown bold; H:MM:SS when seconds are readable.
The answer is **8:21**
